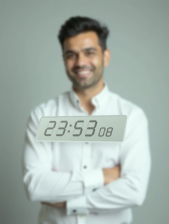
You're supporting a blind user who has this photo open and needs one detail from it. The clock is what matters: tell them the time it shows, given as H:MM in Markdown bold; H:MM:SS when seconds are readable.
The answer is **23:53:08**
